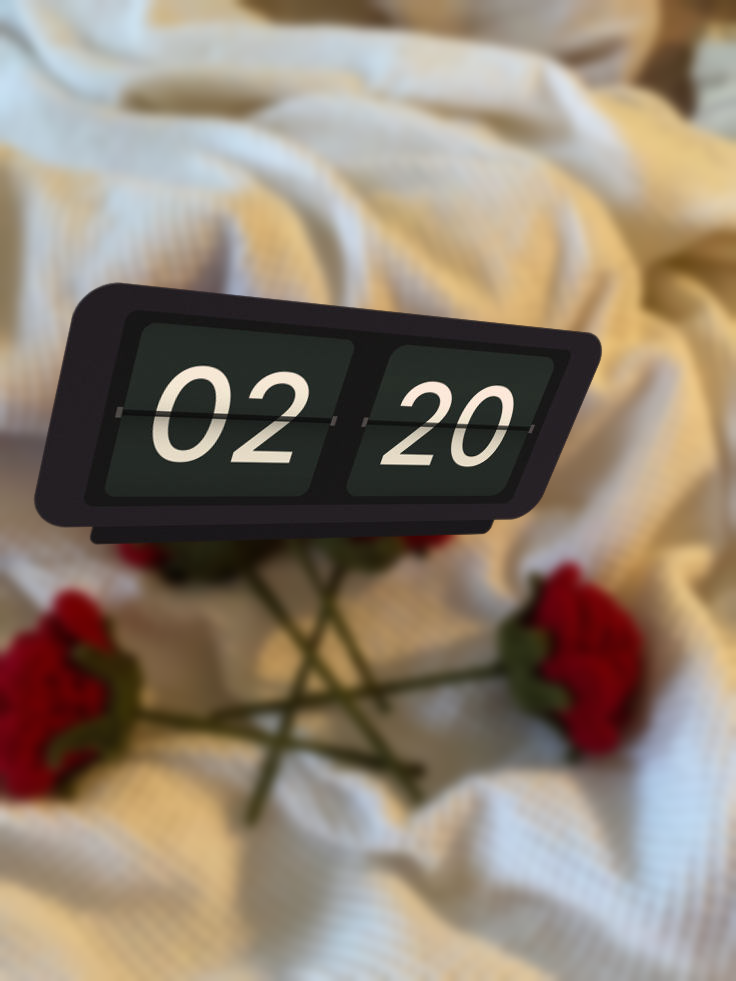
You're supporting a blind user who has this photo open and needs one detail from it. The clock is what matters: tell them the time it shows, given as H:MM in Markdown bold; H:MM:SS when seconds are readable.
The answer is **2:20**
